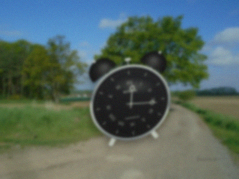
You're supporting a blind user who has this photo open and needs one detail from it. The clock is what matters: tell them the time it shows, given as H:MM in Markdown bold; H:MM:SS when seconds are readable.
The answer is **12:16**
